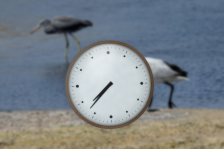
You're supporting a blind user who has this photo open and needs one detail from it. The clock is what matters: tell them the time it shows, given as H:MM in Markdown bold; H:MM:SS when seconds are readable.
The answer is **7:37**
